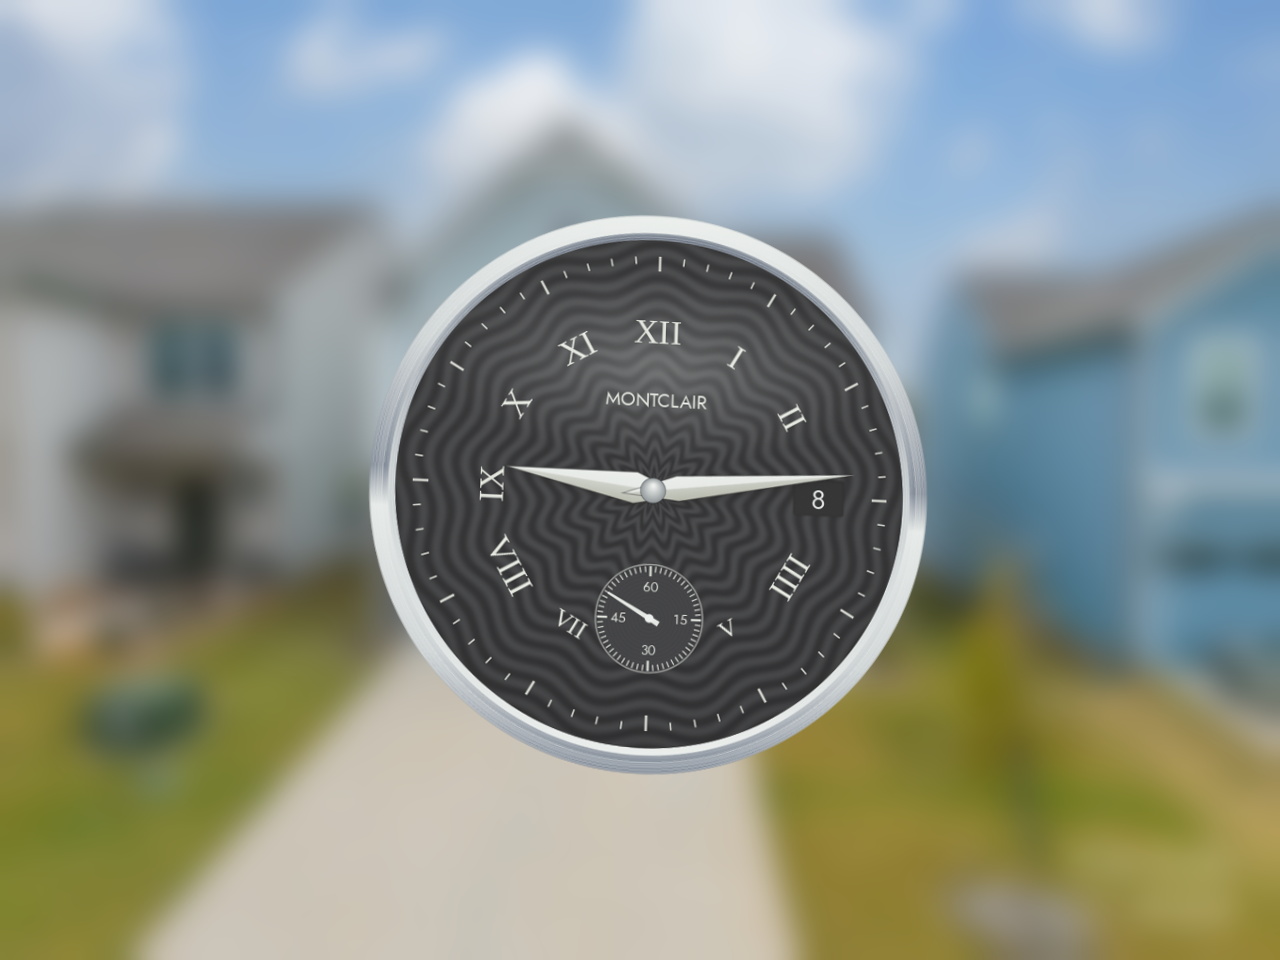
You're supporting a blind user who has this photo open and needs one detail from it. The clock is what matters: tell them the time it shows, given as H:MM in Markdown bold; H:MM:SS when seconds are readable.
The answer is **9:13:50**
